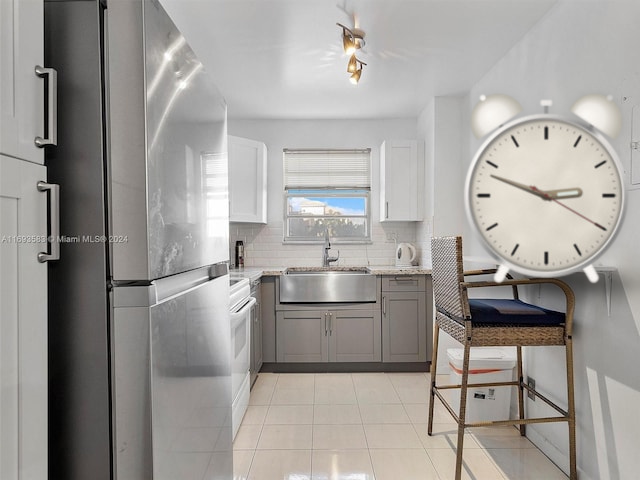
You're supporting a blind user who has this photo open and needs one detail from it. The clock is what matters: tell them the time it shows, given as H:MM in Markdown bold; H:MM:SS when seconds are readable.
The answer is **2:48:20**
